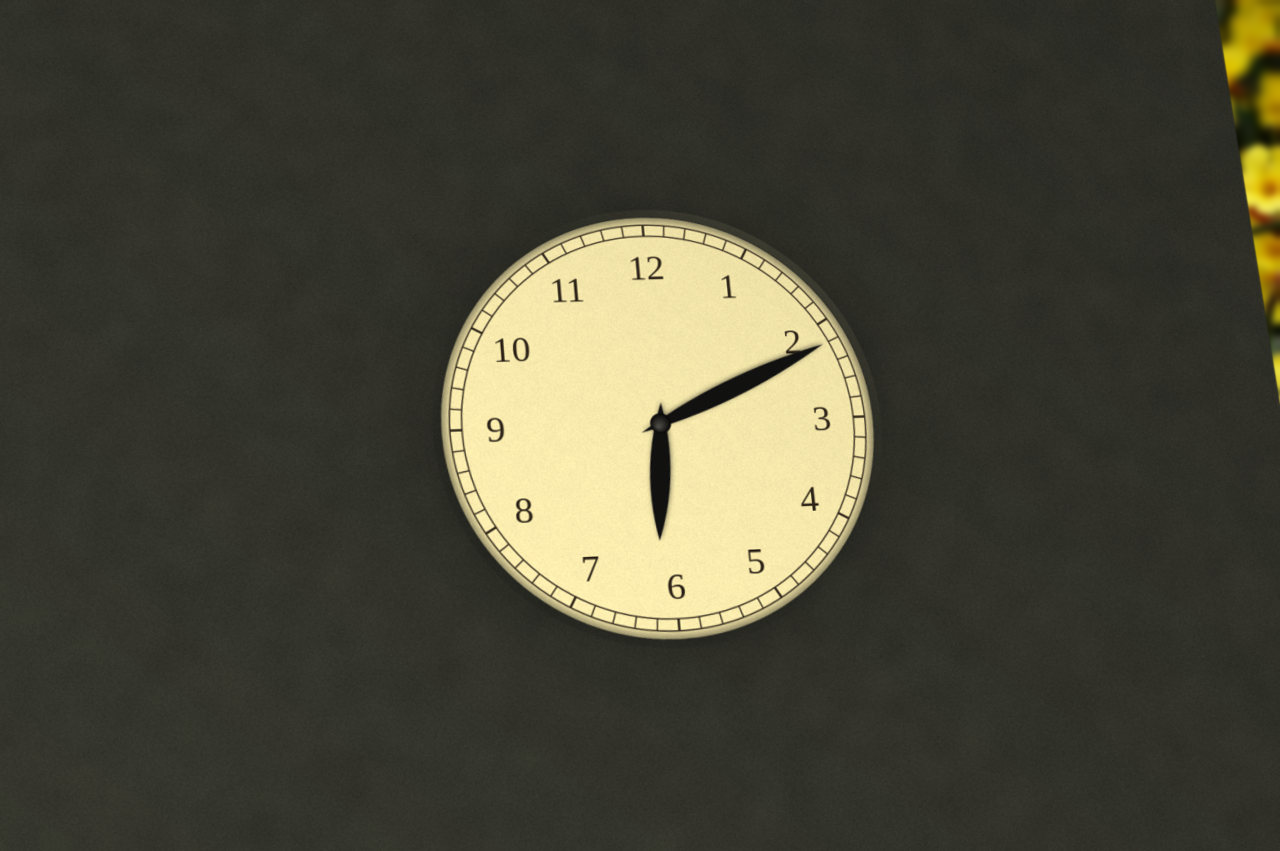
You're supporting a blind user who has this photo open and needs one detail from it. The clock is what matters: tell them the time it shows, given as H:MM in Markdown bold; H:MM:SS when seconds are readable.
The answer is **6:11**
